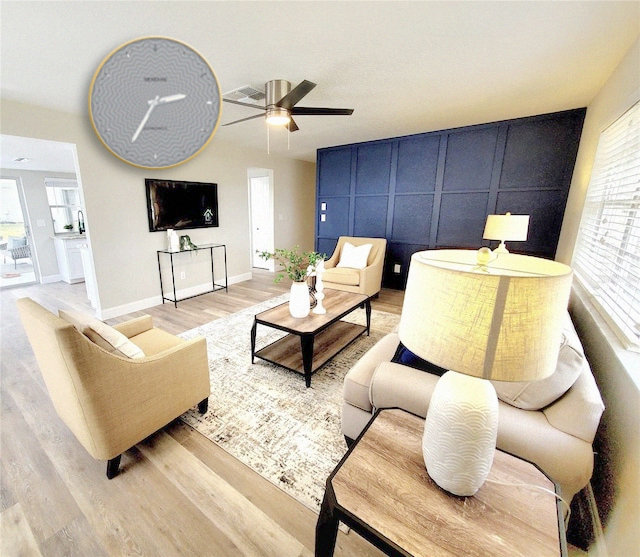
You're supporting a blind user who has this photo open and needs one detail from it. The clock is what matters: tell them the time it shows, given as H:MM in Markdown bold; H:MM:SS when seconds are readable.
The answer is **2:35**
